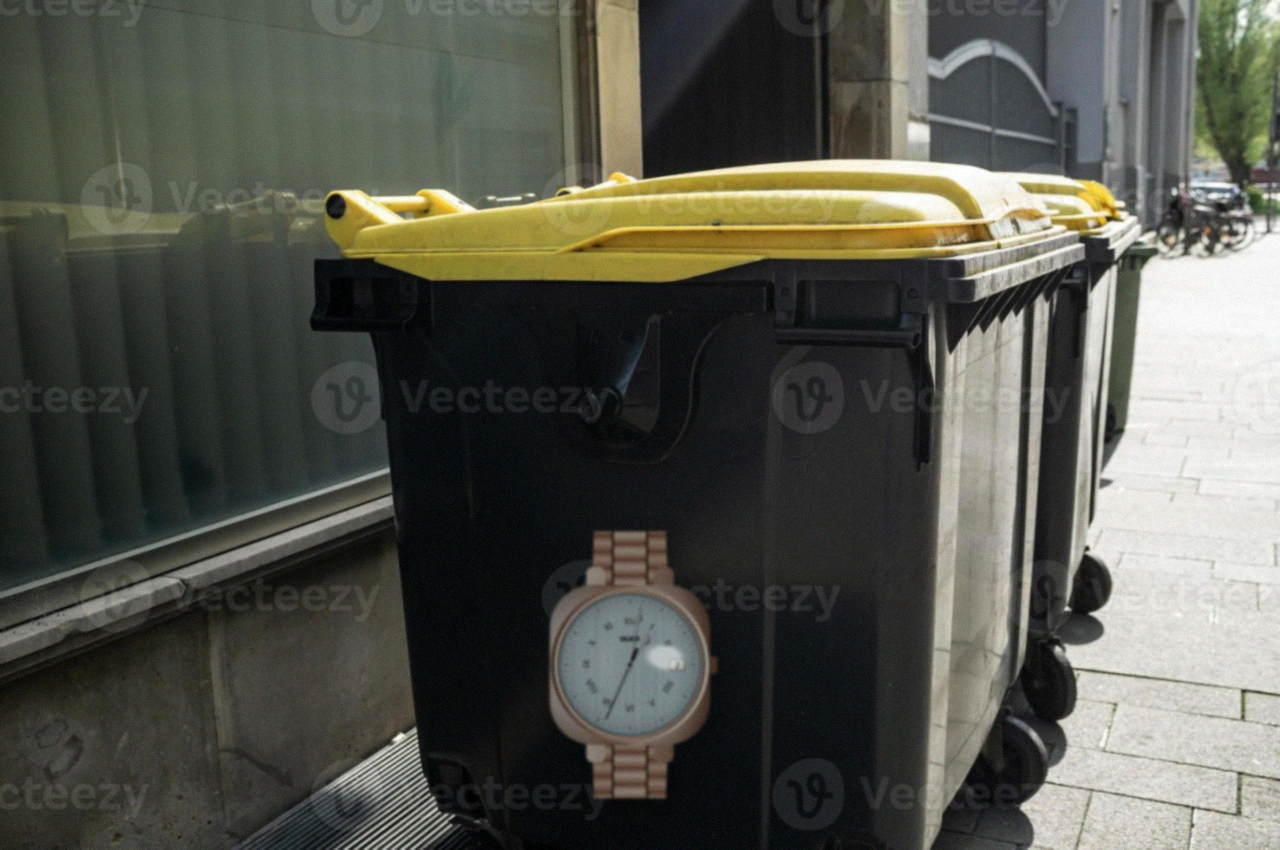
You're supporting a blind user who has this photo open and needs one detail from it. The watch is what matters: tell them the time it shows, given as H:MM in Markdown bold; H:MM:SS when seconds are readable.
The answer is **1:01:34**
